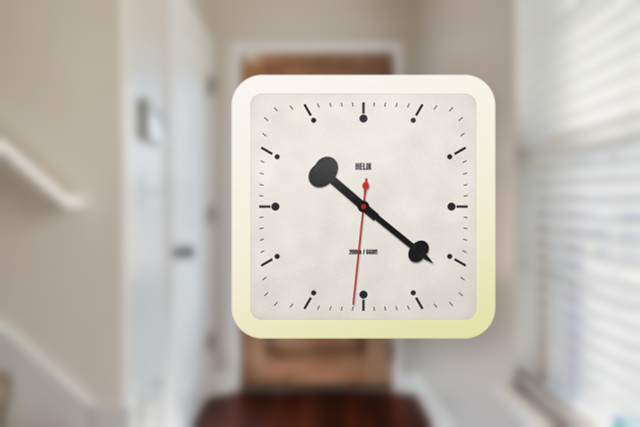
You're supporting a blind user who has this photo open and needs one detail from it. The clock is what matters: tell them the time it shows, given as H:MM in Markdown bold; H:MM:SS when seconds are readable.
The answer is **10:21:31**
